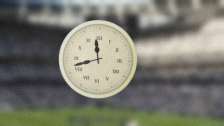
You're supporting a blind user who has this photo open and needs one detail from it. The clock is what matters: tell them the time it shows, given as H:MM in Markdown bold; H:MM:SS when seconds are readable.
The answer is **11:42**
